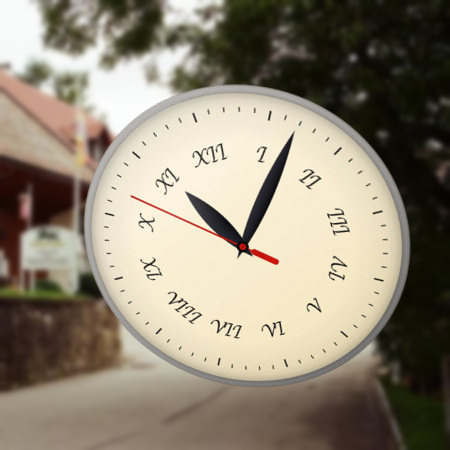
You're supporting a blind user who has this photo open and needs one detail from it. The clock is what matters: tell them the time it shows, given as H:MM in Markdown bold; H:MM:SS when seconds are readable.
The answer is **11:06:52**
